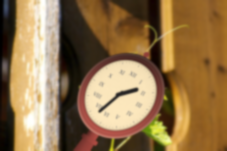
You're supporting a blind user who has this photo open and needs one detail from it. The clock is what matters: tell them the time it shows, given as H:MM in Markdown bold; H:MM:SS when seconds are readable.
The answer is **1:33**
